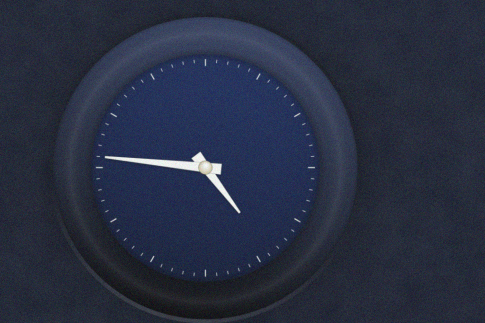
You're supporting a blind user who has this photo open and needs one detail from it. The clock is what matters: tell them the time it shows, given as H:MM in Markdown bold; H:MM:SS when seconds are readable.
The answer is **4:46**
